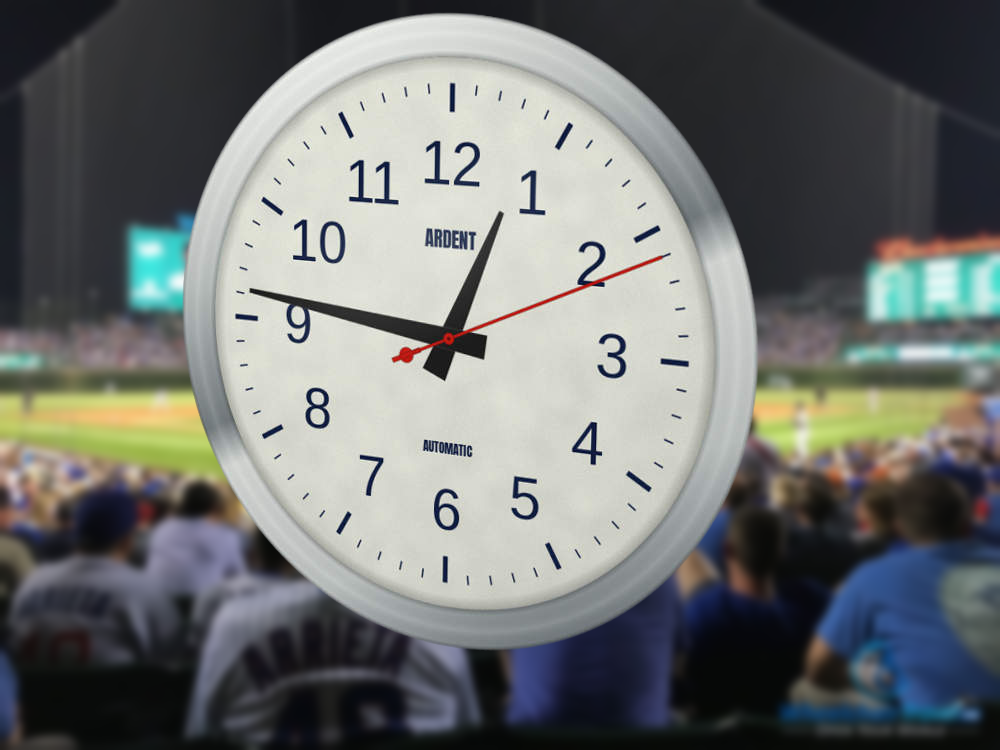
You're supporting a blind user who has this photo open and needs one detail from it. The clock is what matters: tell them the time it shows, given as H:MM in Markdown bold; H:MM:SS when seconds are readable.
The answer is **12:46:11**
